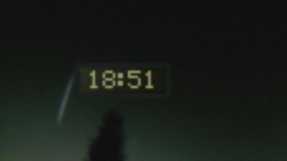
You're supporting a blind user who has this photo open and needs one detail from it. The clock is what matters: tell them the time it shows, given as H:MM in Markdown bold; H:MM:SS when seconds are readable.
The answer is **18:51**
